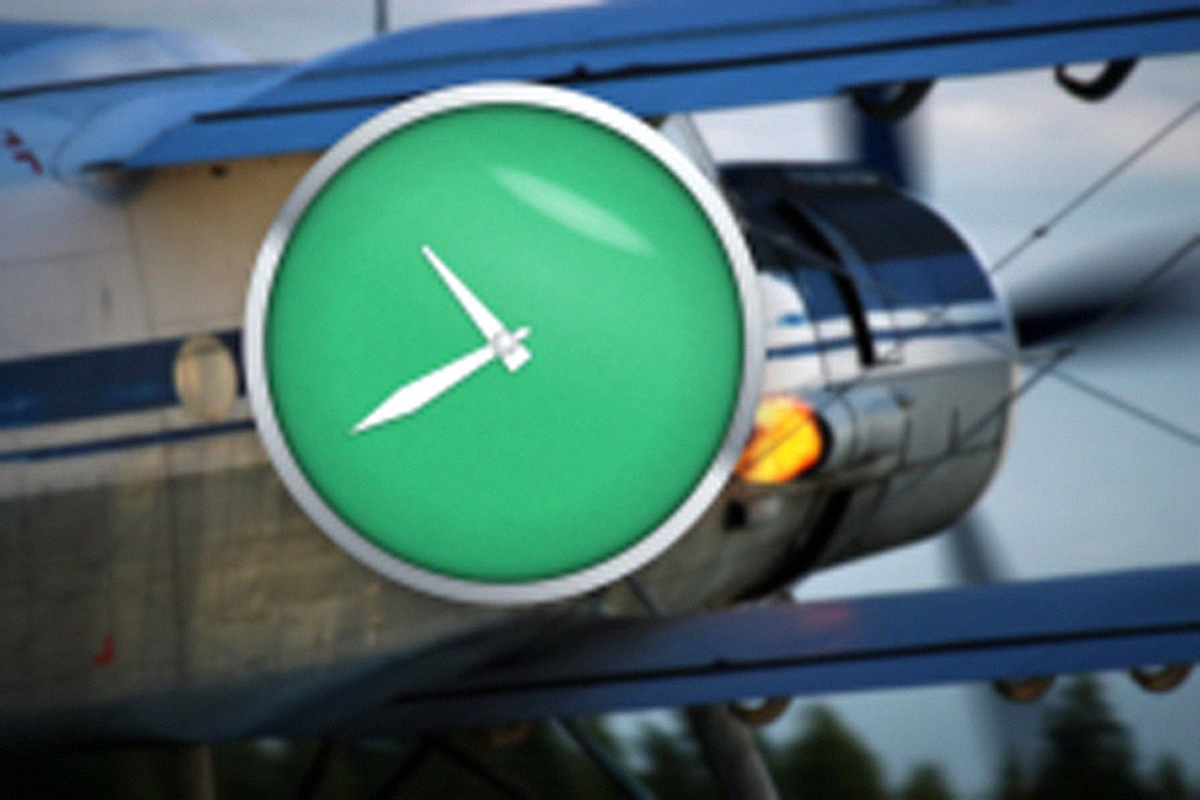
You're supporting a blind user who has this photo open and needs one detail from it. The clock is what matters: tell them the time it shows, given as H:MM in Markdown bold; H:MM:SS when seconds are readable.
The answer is **10:40**
